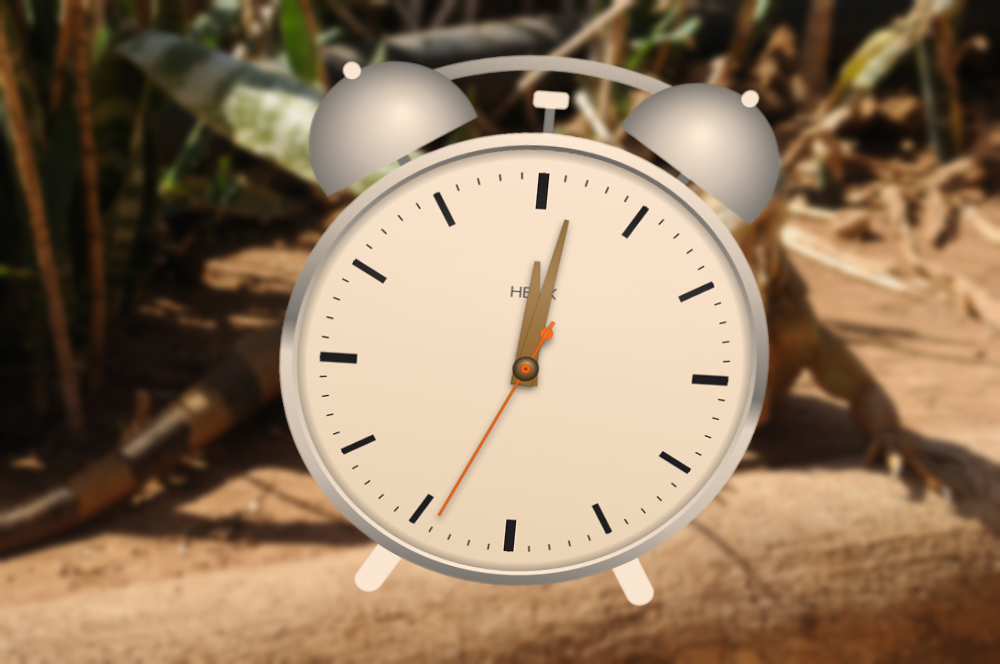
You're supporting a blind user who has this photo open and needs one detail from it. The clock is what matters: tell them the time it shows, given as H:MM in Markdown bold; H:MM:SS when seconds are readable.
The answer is **12:01:34**
